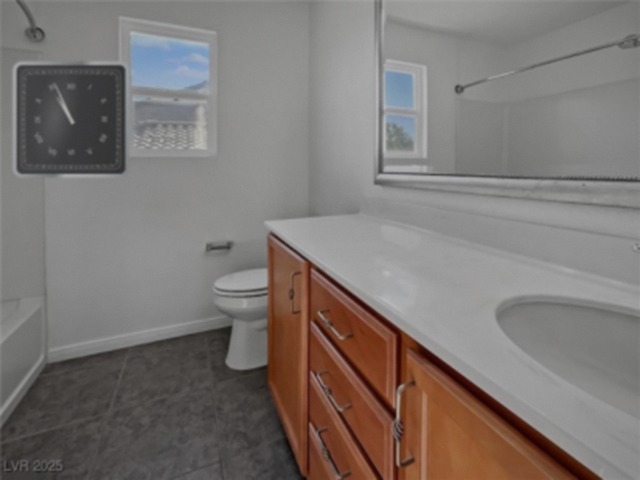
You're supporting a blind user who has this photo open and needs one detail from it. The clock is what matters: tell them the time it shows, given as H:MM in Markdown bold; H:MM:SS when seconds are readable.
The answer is **10:56**
